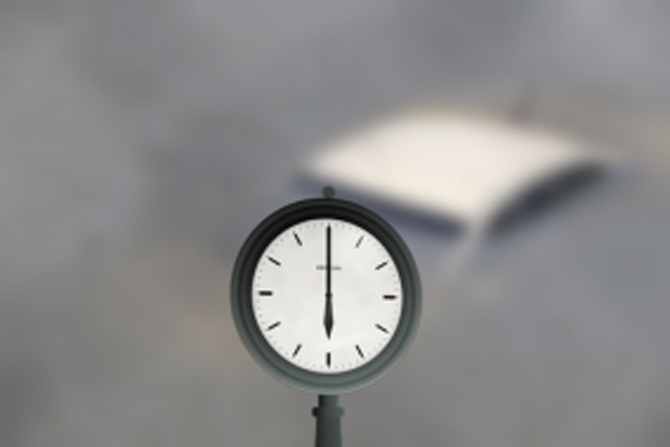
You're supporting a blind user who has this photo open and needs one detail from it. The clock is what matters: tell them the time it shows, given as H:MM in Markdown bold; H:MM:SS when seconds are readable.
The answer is **6:00**
